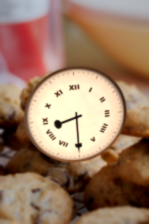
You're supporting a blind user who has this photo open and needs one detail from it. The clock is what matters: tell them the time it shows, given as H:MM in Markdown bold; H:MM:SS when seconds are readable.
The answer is **8:30**
